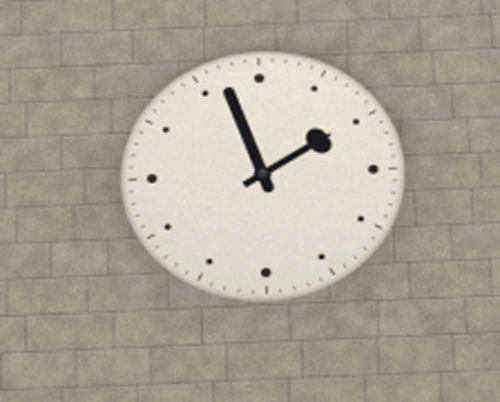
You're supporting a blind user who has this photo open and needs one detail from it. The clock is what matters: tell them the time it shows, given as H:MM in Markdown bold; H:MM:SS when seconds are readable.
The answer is **1:57**
